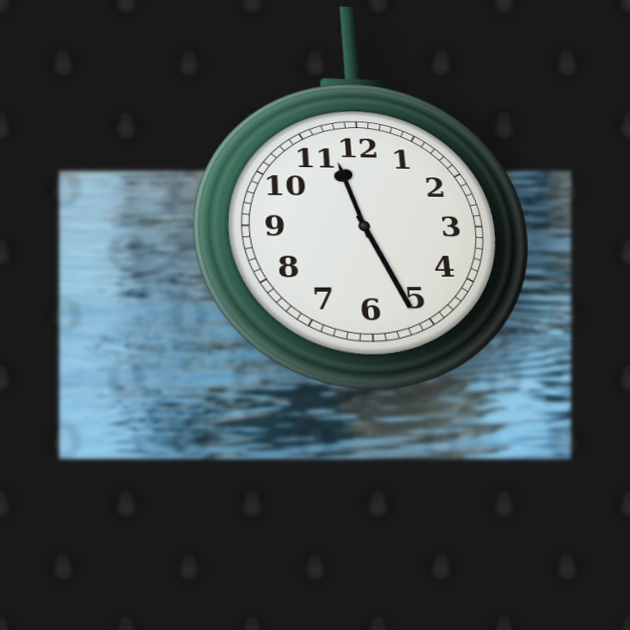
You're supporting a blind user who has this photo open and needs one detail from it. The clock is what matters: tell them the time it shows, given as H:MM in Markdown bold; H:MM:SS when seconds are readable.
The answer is **11:26**
